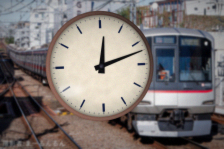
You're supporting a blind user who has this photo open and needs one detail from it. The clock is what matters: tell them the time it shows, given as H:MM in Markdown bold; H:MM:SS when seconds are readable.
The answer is **12:12**
